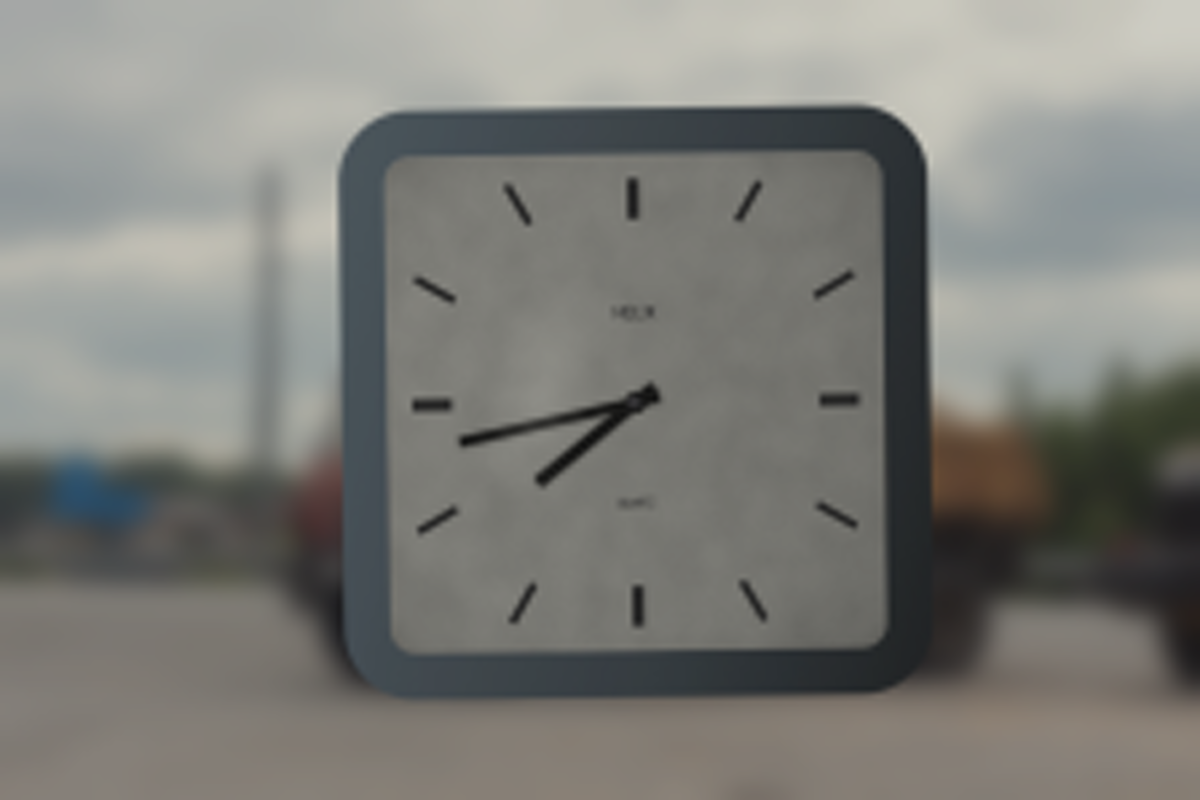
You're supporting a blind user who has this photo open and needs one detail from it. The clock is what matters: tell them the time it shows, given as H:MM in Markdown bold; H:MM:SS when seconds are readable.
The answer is **7:43**
